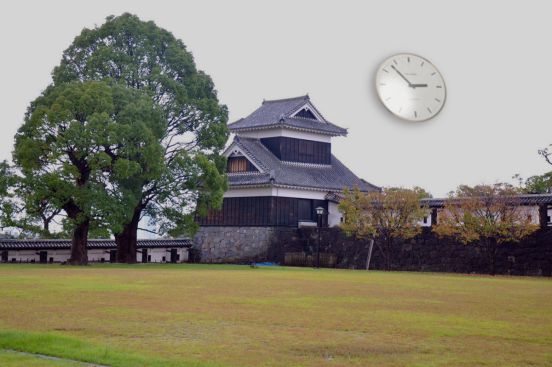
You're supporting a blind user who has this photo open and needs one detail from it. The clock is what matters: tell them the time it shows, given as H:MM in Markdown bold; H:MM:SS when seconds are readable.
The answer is **2:53**
